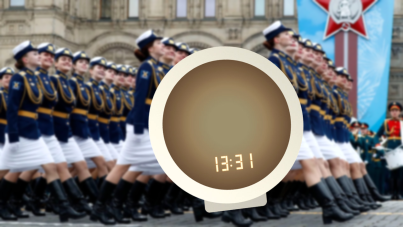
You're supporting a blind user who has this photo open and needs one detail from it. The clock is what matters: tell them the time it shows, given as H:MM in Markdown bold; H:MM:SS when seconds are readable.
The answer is **13:31**
